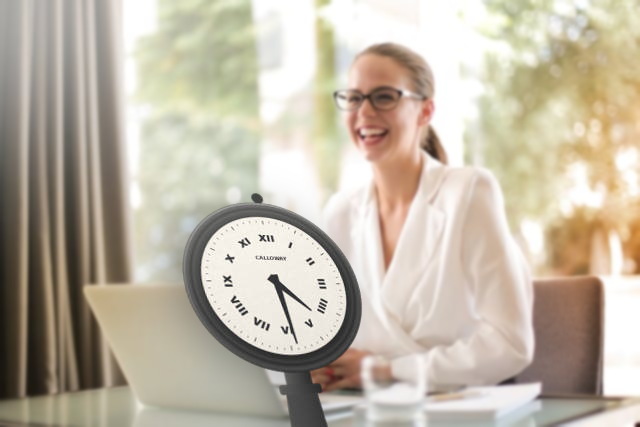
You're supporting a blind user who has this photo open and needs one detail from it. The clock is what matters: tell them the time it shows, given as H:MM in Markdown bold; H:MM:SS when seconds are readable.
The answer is **4:29**
